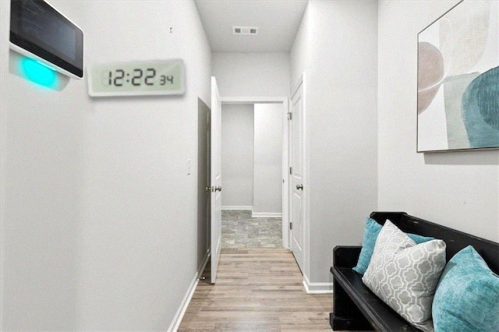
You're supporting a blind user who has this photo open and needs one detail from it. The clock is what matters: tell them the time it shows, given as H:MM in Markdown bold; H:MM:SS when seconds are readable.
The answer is **12:22:34**
